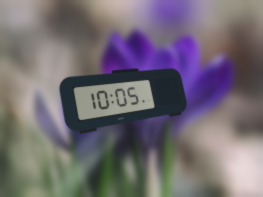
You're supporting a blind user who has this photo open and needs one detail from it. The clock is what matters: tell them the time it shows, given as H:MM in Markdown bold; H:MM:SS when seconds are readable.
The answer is **10:05**
